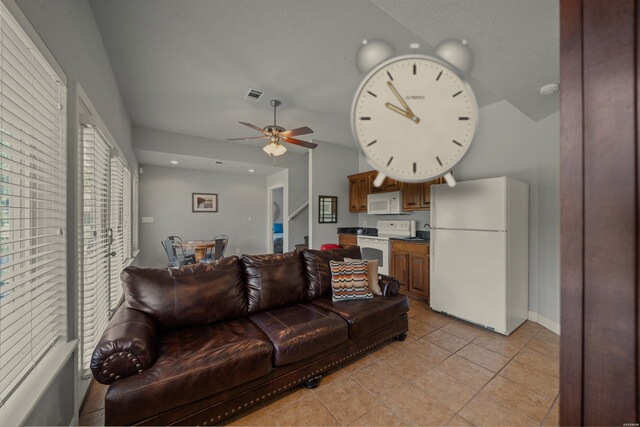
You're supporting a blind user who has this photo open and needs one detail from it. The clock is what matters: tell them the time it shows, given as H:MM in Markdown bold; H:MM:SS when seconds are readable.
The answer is **9:54**
